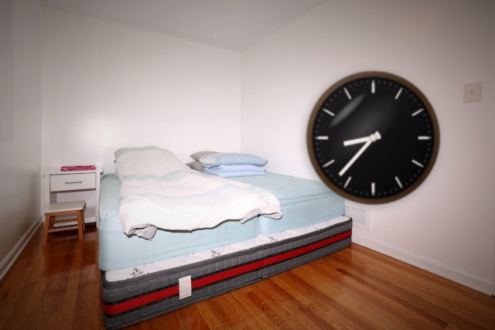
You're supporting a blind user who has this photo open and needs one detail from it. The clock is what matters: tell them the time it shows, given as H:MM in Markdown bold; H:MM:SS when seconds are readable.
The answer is **8:37**
